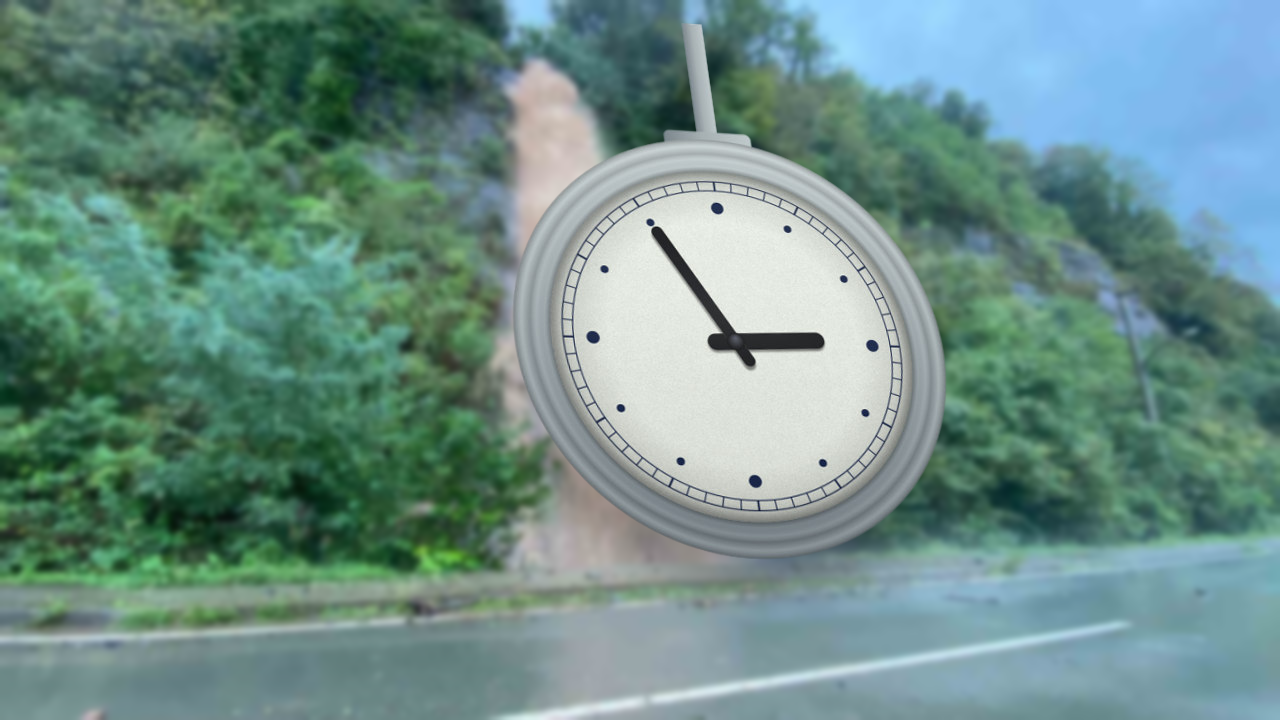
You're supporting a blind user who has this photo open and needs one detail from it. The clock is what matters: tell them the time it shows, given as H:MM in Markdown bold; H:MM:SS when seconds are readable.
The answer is **2:55**
